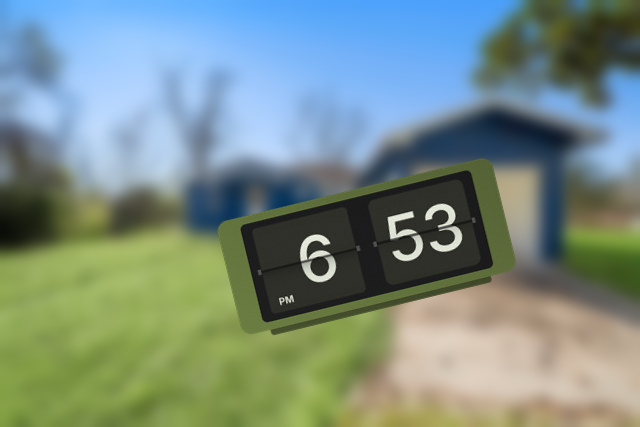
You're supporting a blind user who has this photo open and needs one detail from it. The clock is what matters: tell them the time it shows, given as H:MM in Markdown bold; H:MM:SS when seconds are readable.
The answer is **6:53**
